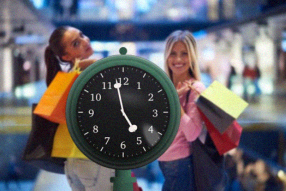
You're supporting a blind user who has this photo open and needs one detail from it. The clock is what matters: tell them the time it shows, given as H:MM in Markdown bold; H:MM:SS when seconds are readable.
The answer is **4:58**
